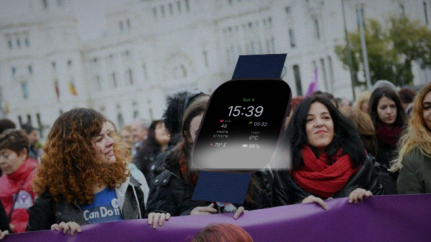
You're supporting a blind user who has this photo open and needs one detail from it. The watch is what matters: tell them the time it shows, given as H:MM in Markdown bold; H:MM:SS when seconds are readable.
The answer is **15:39**
